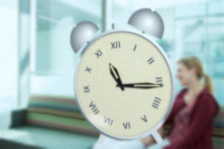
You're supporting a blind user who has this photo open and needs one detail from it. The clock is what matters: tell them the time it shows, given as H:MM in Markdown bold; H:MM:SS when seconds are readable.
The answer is **11:16**
